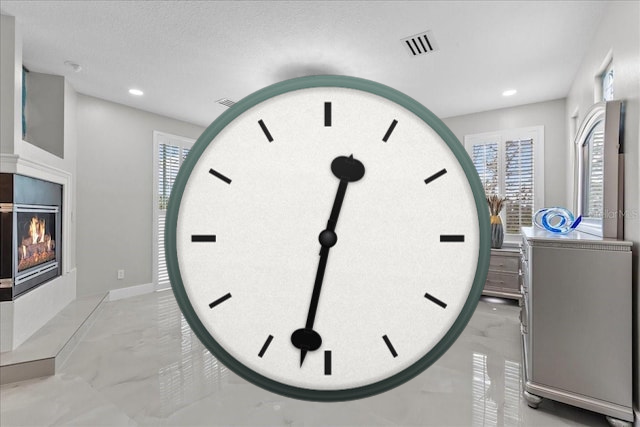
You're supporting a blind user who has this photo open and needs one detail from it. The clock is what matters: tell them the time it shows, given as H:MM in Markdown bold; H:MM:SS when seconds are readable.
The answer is **12:32**
